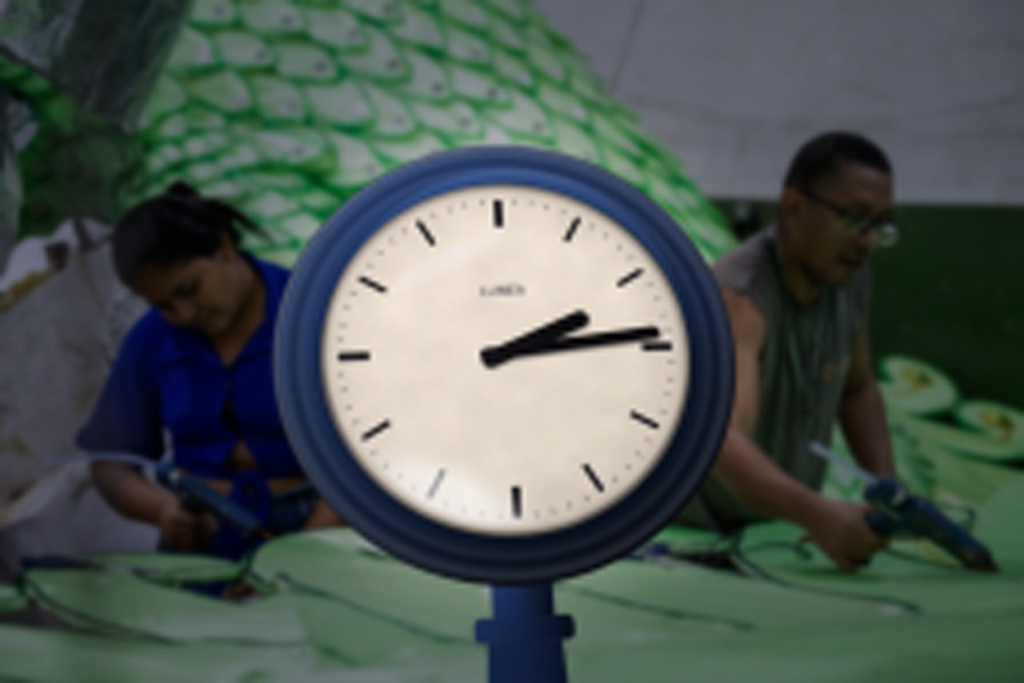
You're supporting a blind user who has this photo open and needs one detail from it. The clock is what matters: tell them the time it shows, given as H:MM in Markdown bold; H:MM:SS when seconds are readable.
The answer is **2:14**
